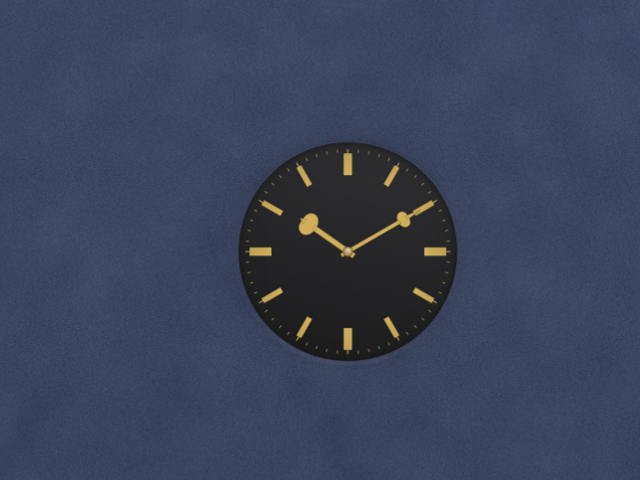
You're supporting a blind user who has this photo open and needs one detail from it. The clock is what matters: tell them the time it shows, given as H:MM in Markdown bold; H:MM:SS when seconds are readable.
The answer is **10:10**
